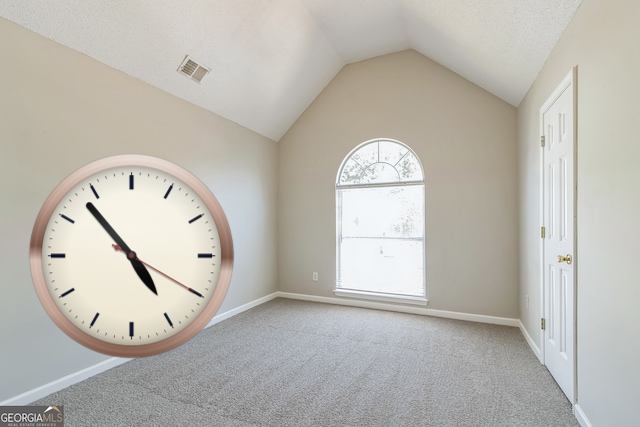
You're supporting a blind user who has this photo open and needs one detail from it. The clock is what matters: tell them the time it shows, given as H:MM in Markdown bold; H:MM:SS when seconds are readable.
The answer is **4:53:20**
